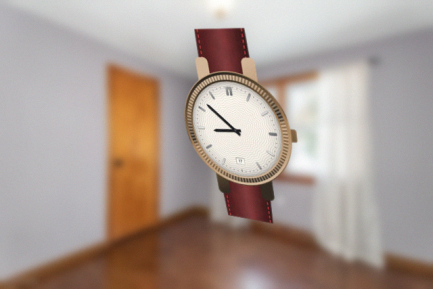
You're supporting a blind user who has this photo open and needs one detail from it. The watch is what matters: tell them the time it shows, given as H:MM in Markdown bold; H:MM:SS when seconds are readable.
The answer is **8:52**
